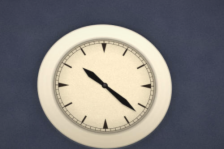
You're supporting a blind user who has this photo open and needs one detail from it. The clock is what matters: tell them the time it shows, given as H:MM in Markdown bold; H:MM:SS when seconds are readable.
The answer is **10:22**
